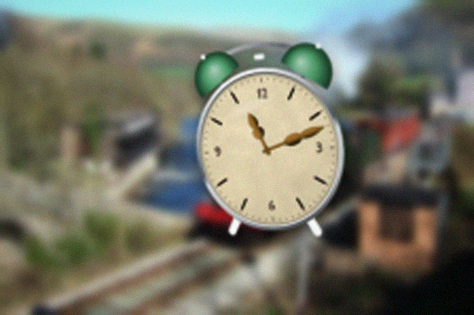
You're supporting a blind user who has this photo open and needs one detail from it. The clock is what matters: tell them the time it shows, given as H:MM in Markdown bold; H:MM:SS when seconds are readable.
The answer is **11:12**
